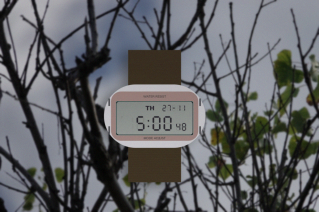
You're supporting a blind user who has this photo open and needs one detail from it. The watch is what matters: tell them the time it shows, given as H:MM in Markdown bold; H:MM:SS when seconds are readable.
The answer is **5:00:48**
